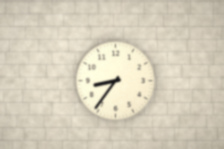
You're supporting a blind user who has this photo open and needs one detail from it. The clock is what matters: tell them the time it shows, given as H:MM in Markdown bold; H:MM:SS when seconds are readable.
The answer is **8:36**
